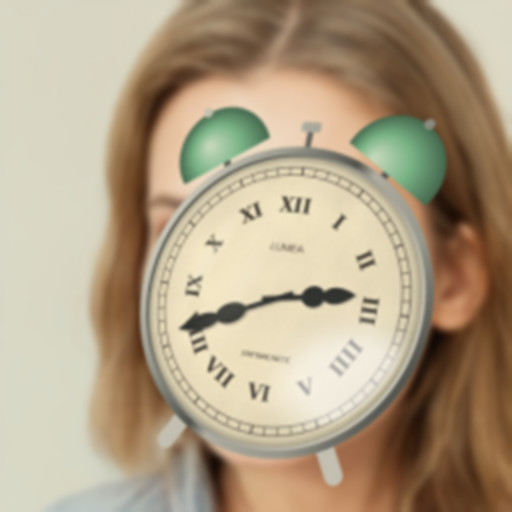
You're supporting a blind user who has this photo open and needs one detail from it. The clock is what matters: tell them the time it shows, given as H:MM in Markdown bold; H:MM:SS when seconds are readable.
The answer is **2:41**
